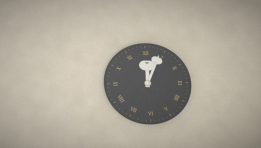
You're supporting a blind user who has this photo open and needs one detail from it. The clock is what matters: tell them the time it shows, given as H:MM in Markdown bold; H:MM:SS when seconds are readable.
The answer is **12:04**
